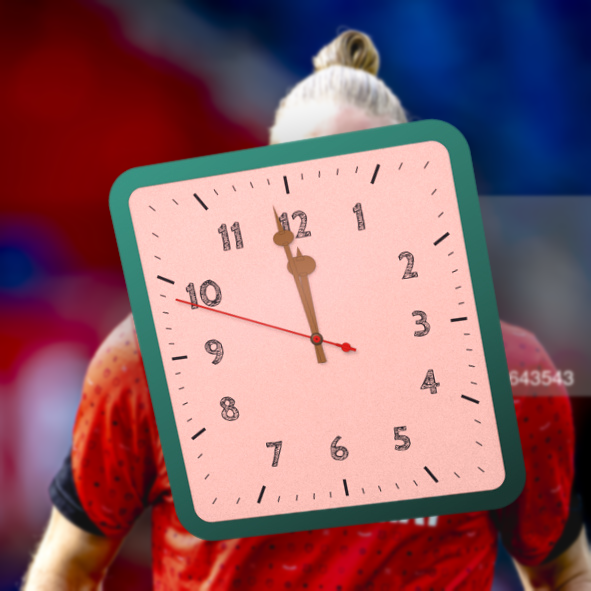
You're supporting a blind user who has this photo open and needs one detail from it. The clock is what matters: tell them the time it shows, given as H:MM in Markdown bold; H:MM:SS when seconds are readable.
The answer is **11:58:49**
